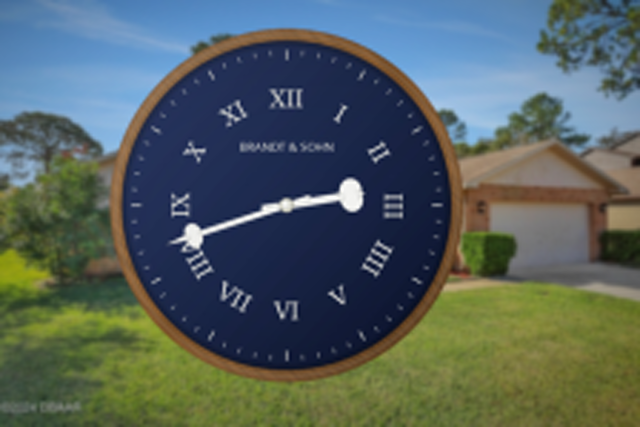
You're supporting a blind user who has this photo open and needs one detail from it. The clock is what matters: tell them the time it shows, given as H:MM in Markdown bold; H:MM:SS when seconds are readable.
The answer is **2:42**
